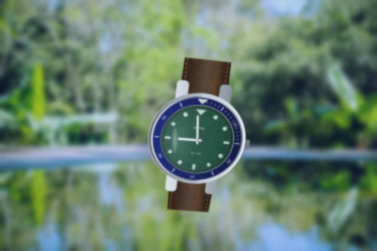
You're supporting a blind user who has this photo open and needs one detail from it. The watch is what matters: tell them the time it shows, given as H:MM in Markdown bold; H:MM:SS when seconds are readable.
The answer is **8:59**
